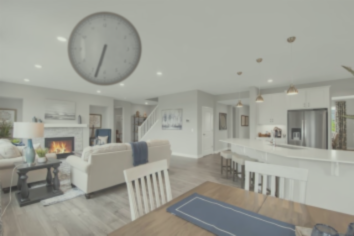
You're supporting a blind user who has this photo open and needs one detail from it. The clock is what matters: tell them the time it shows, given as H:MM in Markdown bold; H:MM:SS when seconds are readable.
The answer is **6:33**
